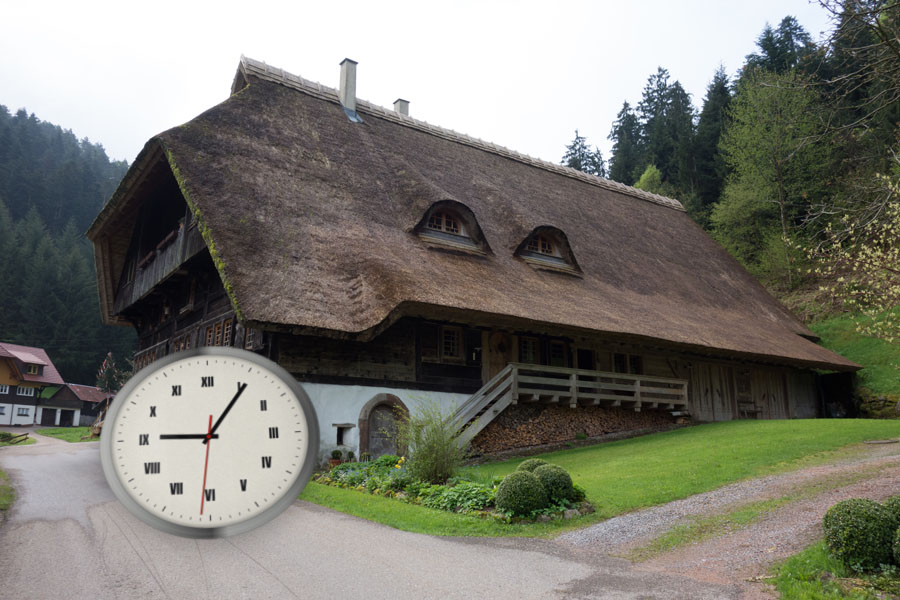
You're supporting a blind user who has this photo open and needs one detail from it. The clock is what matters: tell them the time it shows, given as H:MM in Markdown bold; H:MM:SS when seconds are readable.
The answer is **9:05:31**
